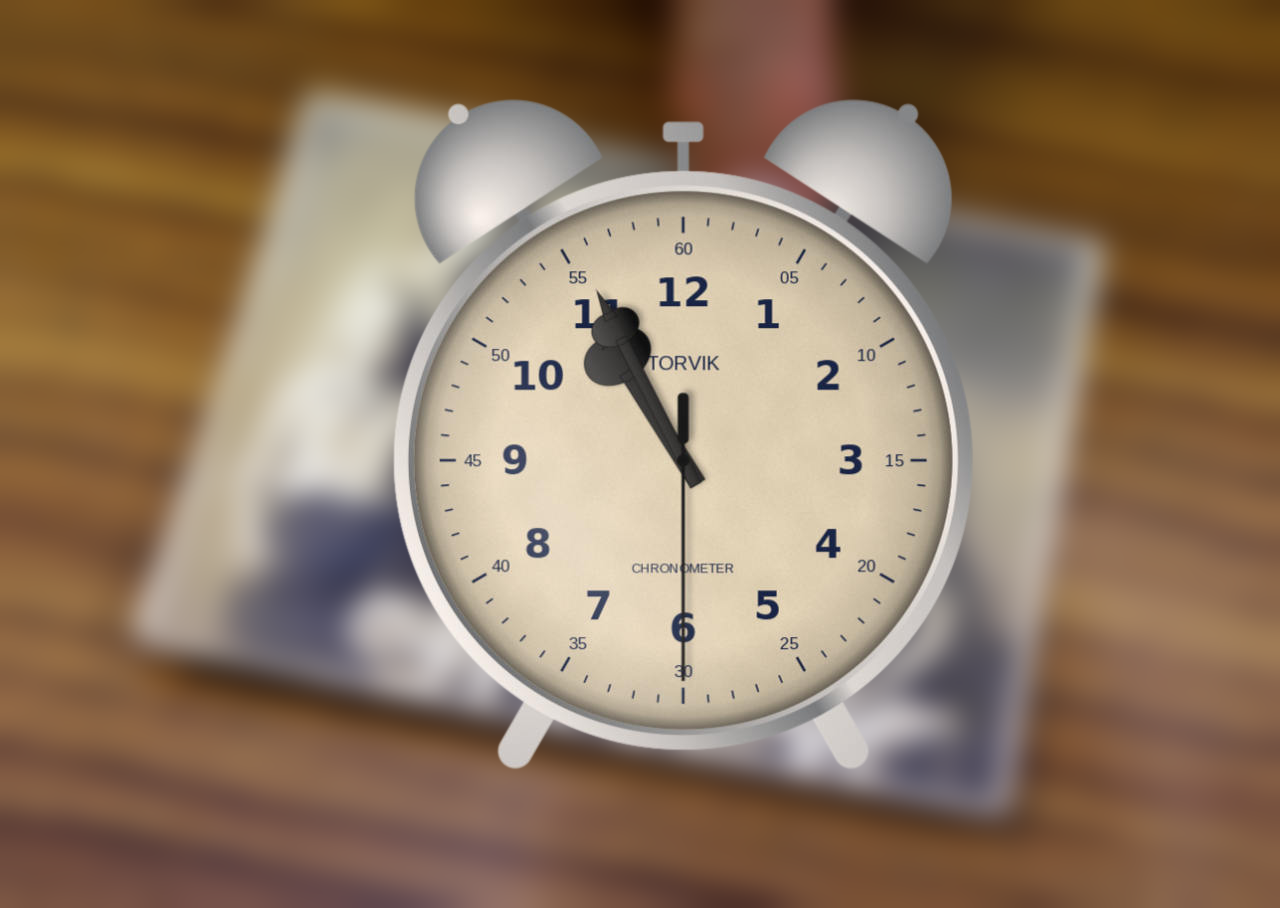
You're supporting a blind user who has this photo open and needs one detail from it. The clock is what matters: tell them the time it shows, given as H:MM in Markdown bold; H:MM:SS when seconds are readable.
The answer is **10:55:30**
